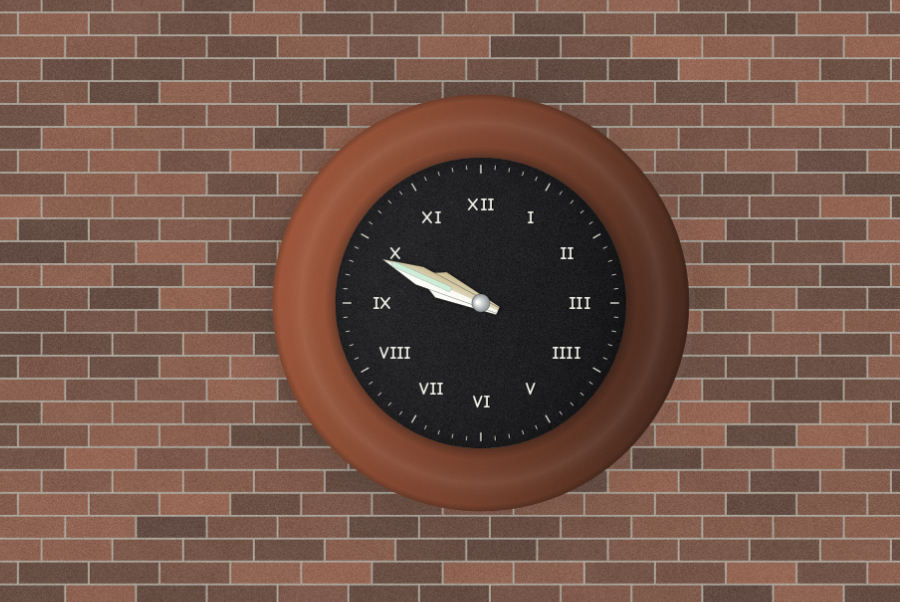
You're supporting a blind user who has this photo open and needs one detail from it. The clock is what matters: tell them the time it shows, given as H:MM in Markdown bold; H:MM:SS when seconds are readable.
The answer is **9:49**
